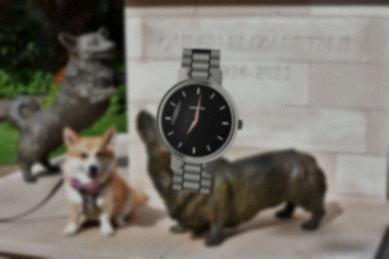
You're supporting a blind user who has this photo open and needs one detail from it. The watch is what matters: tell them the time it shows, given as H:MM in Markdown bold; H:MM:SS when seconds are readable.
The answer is **7:01**
